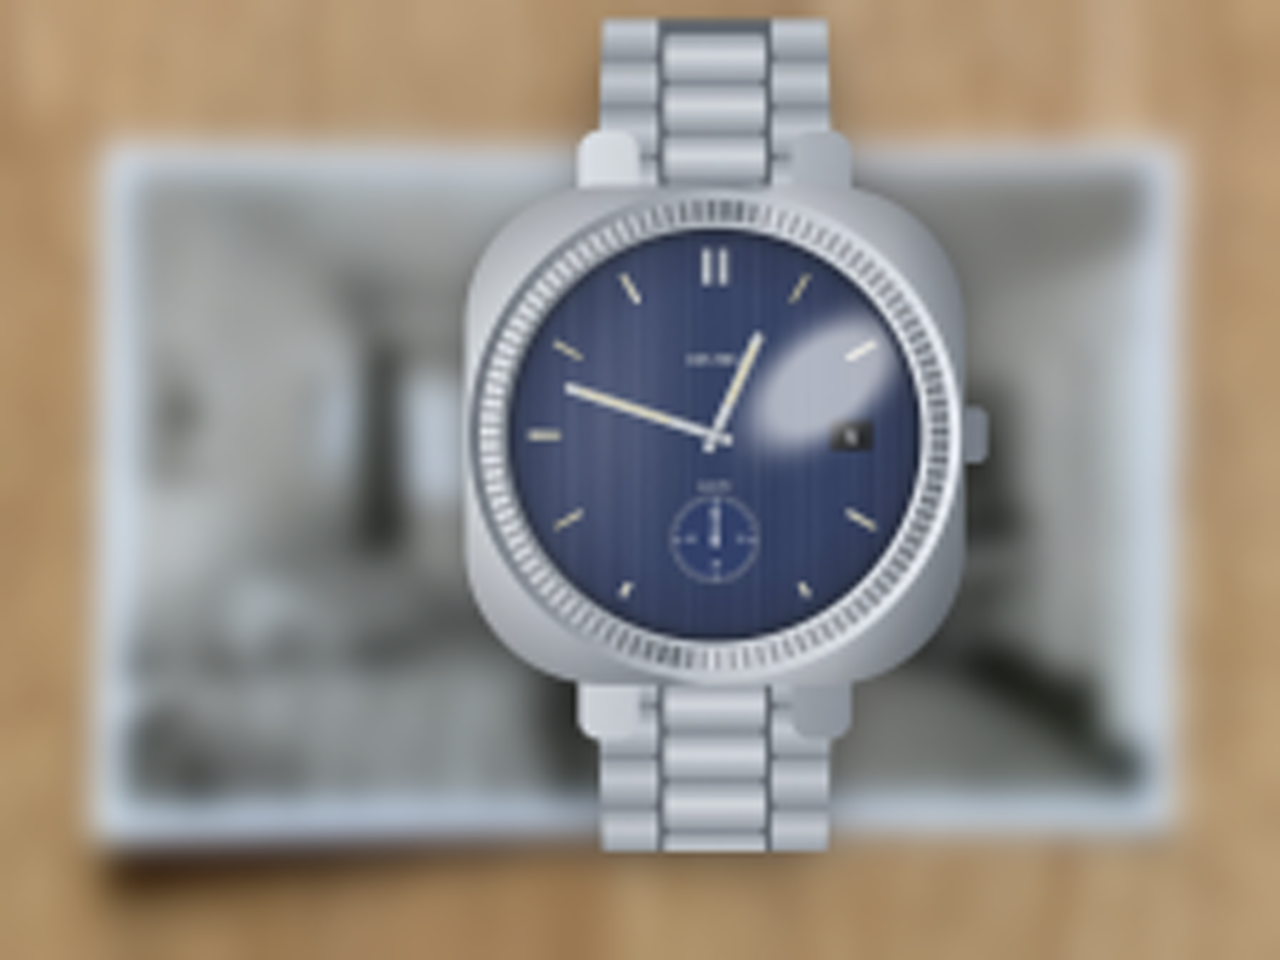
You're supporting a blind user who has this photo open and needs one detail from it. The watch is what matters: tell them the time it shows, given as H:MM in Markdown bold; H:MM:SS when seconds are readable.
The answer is **12:48**
